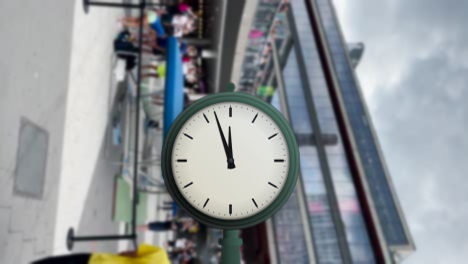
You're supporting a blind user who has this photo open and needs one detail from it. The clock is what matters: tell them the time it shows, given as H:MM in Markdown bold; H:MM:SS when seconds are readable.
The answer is **11:57**
